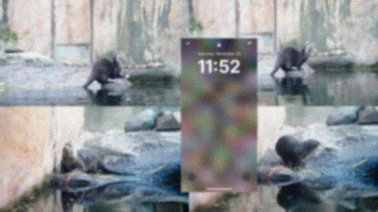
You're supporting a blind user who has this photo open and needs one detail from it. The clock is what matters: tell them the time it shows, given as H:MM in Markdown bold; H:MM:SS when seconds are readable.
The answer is **11:52**
